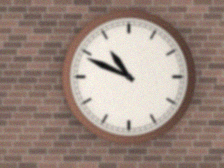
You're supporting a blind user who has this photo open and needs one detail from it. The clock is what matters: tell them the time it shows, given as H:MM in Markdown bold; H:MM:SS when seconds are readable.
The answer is **10:49**
